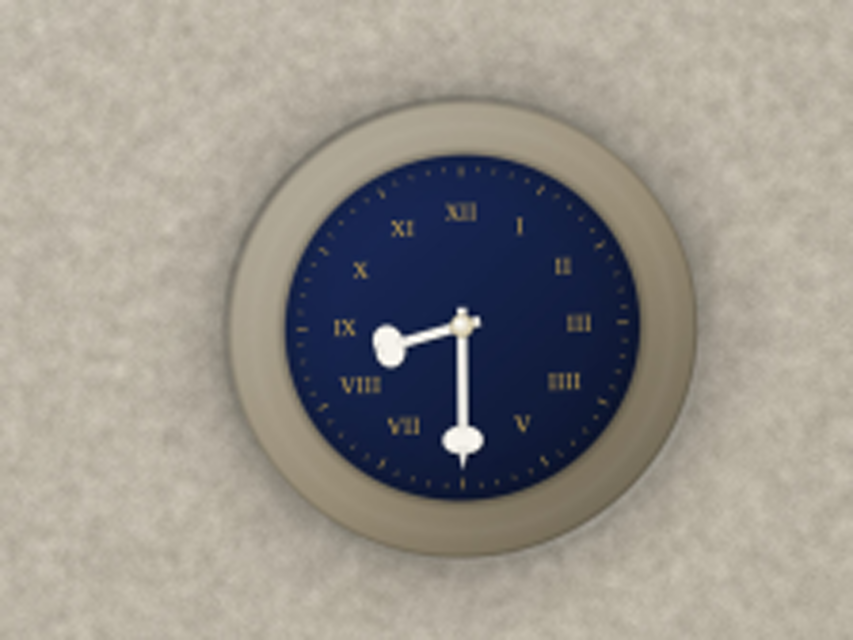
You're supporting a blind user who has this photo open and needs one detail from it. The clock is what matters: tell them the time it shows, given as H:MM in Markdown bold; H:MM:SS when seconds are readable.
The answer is **8:30**
